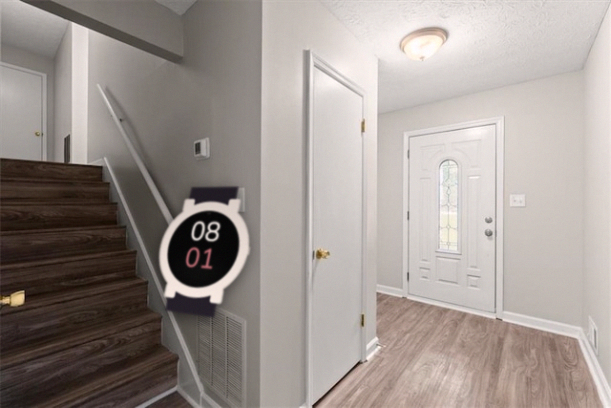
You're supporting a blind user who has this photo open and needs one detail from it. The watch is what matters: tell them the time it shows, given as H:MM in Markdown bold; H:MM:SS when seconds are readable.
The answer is **8:01**
